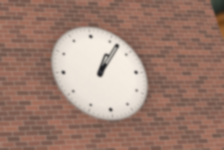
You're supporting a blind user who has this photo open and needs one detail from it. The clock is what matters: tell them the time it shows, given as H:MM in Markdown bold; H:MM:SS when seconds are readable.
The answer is **1:07**
